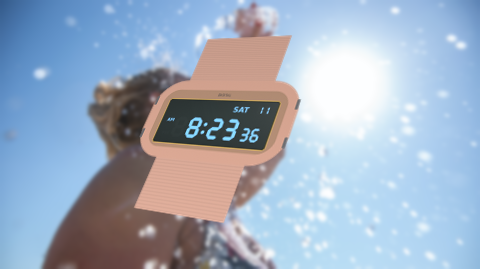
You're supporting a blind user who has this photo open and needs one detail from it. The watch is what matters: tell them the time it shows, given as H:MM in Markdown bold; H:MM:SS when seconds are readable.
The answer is **8:23:36**
